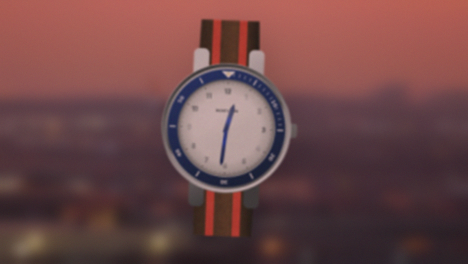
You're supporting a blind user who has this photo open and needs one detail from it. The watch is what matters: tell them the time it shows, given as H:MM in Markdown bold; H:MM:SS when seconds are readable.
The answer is **12:31**
